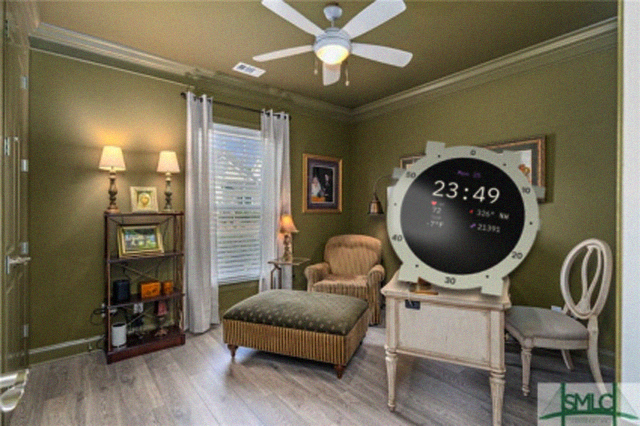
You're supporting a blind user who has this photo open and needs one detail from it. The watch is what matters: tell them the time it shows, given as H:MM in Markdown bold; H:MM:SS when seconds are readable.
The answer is **23:49**
